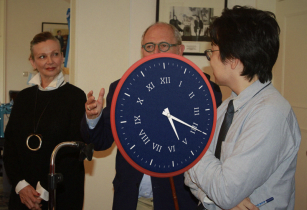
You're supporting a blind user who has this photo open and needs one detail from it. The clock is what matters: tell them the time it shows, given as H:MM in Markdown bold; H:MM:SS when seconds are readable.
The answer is **5:20**
